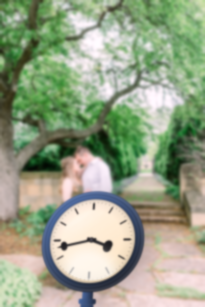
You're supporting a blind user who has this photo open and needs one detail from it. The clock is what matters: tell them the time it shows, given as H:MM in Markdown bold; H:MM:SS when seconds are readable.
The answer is **3:43**
